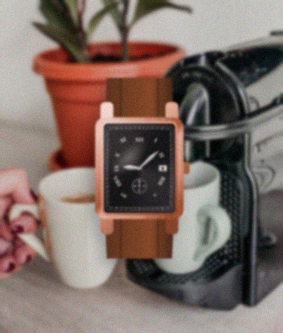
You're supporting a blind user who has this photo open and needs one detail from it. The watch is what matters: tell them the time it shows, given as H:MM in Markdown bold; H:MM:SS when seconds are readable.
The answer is **9:08**
